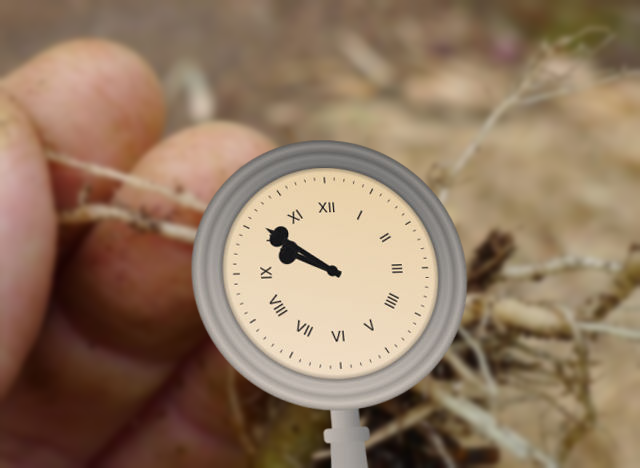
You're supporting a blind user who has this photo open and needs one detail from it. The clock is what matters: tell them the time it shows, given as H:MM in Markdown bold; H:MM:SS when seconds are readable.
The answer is **9:51**
